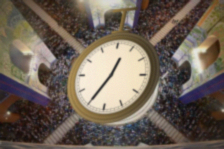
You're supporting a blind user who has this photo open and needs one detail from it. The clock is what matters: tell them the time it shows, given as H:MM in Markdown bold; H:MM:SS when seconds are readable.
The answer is **12:35**
